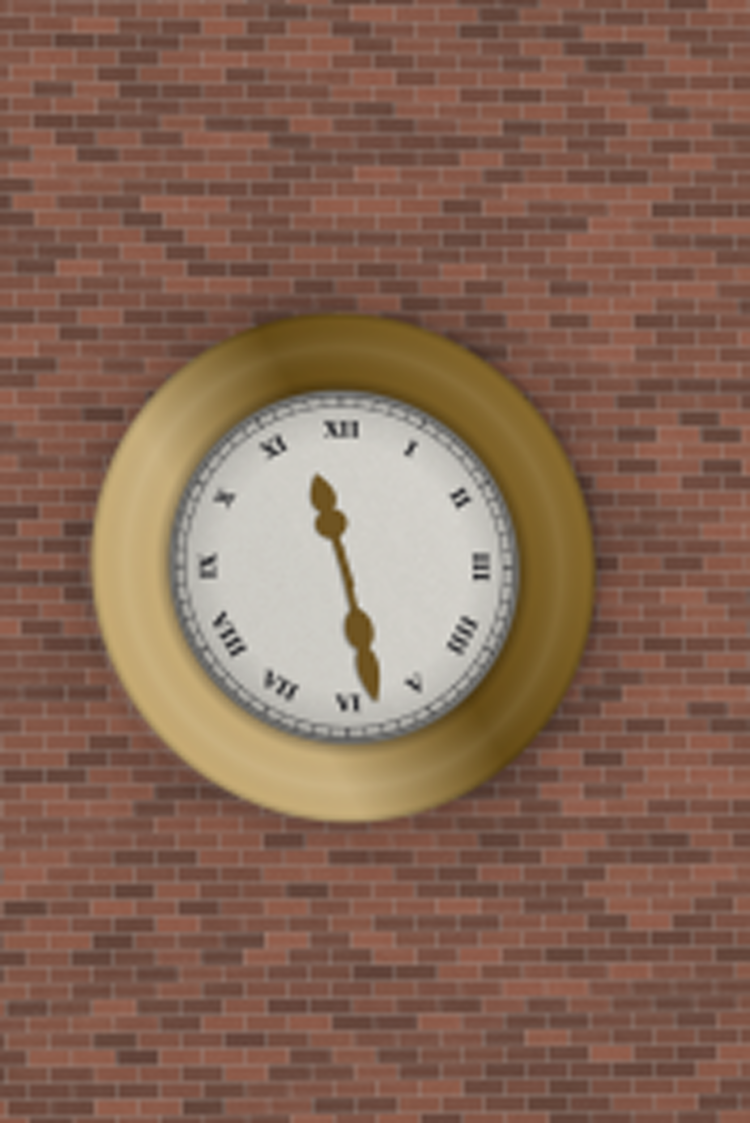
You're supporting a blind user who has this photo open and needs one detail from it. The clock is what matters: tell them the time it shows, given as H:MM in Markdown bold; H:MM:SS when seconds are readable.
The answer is **11:28**
